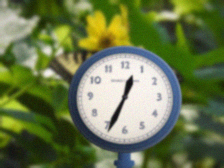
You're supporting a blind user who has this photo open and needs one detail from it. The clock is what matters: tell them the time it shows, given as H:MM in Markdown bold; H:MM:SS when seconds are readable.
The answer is **12:34**
